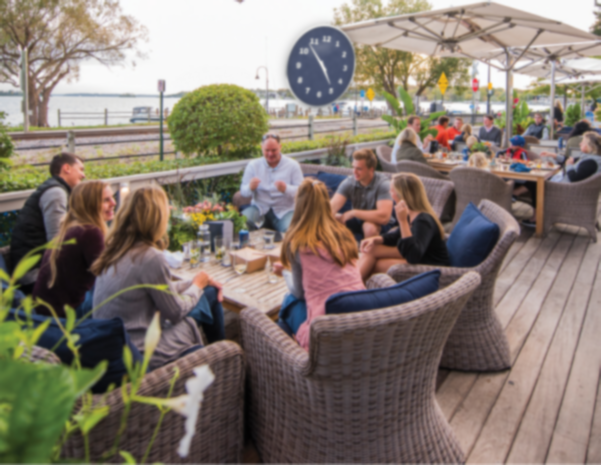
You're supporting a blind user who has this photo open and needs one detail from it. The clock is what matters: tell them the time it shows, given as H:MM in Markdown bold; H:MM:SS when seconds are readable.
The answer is **4:53**
